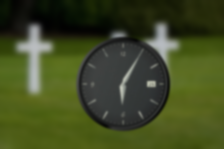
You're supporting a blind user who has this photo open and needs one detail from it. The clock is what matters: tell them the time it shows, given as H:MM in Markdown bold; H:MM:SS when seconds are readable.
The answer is **6:05**
